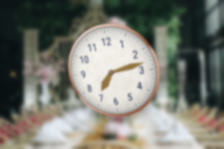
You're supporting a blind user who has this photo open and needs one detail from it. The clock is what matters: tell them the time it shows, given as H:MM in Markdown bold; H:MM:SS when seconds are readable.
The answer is **7:13**
